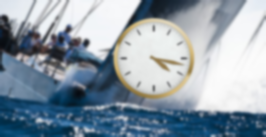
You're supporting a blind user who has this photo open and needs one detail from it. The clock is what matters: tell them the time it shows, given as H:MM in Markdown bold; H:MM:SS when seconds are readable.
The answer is **4:17**
